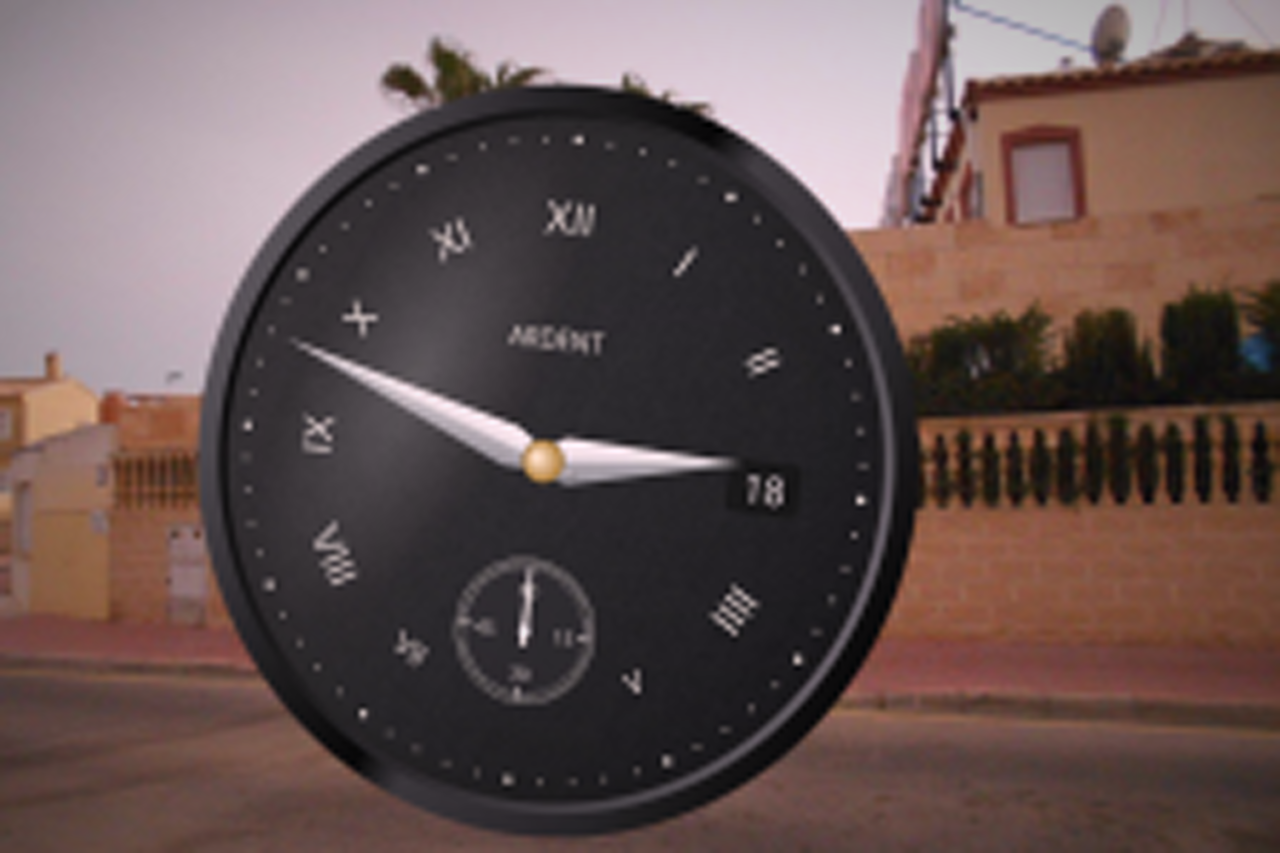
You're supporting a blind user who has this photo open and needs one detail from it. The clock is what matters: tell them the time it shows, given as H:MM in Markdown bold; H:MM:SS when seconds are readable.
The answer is **2:48**
